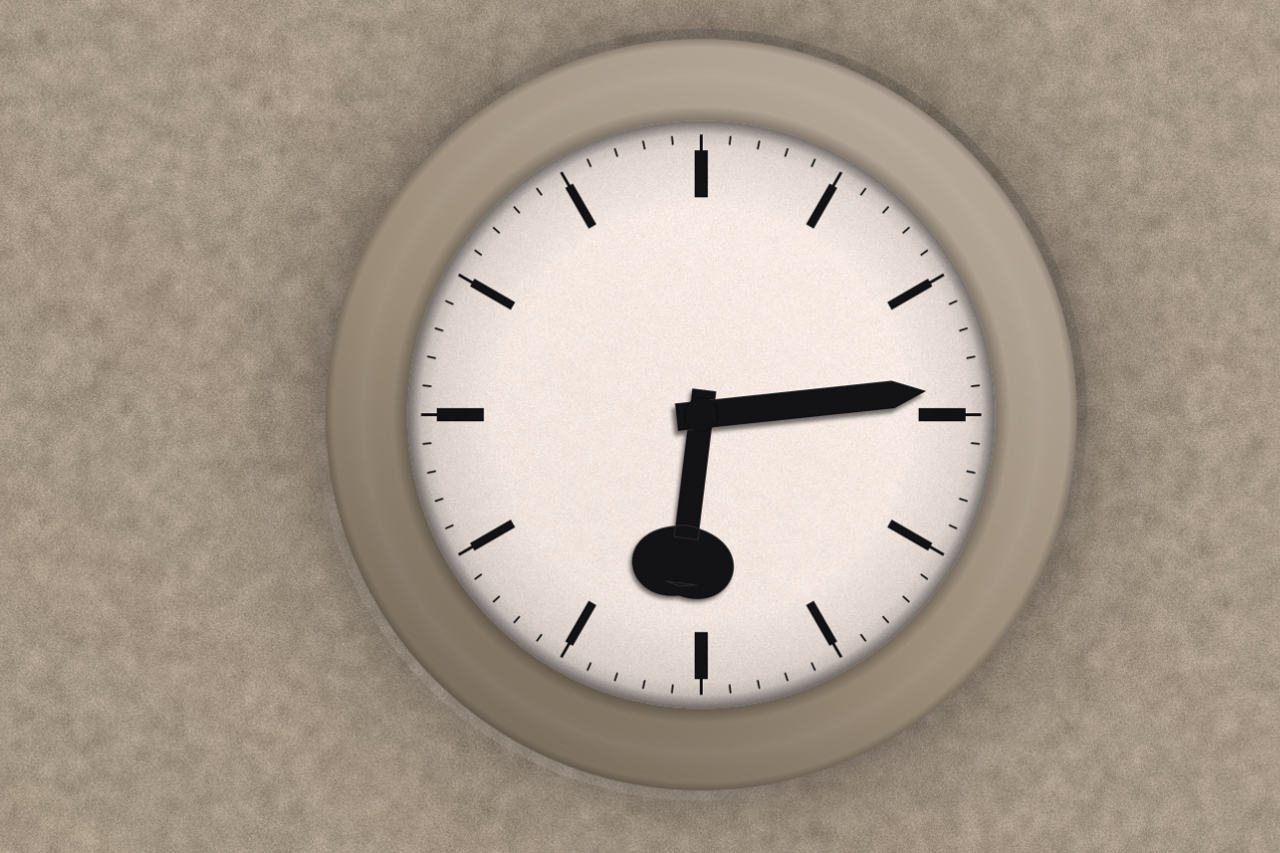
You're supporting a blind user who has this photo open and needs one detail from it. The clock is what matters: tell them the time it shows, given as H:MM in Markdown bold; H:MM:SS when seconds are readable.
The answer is **6:14**
